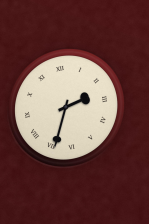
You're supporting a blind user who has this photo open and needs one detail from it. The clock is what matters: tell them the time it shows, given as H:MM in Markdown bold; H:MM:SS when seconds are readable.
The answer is **2:34**
